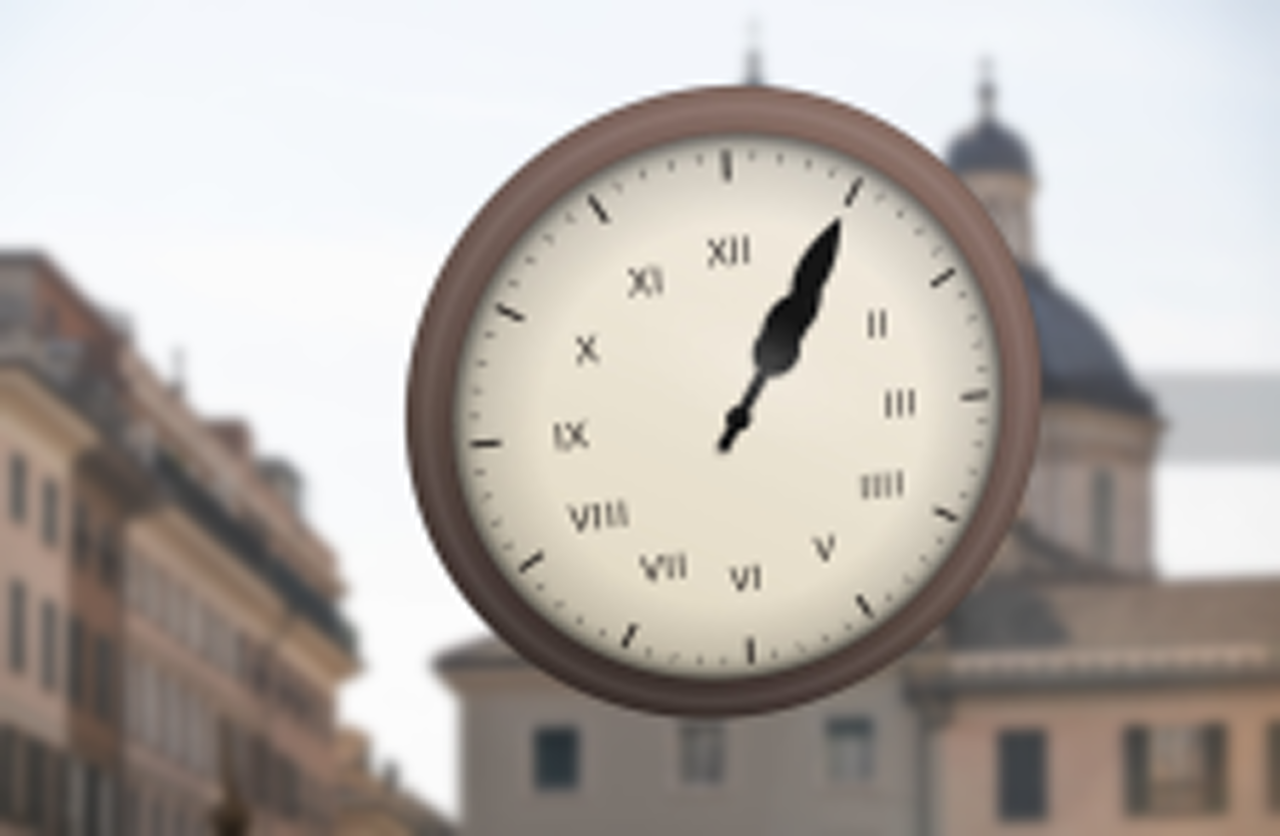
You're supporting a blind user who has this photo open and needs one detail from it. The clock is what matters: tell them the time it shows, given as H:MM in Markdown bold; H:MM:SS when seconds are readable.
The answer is **1:05**
